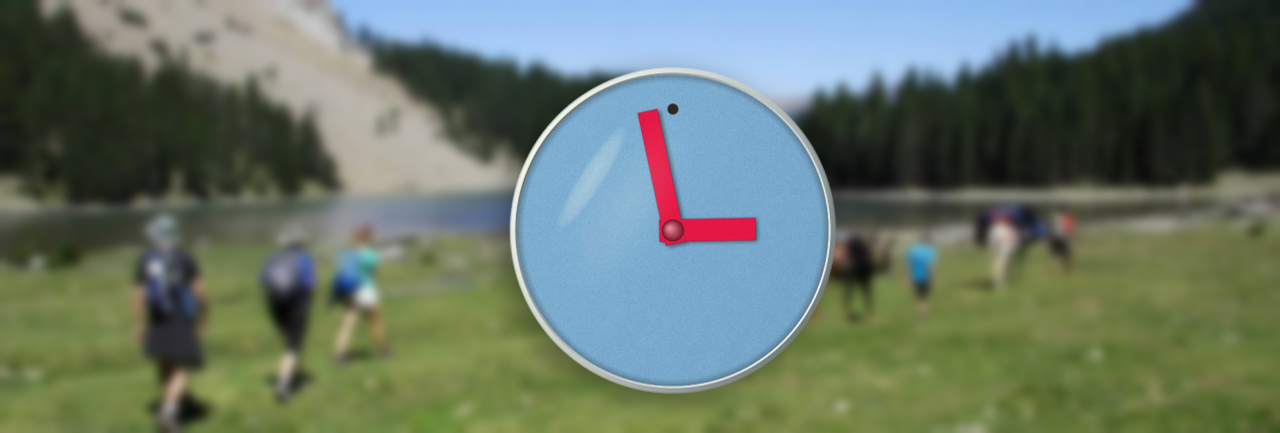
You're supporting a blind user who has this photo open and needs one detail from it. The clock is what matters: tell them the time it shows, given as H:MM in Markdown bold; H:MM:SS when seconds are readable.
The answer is **2:58**
